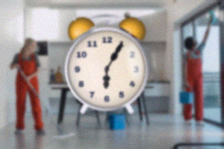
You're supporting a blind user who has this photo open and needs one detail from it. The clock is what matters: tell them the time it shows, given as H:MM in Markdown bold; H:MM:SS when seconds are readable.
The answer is **6:05**
